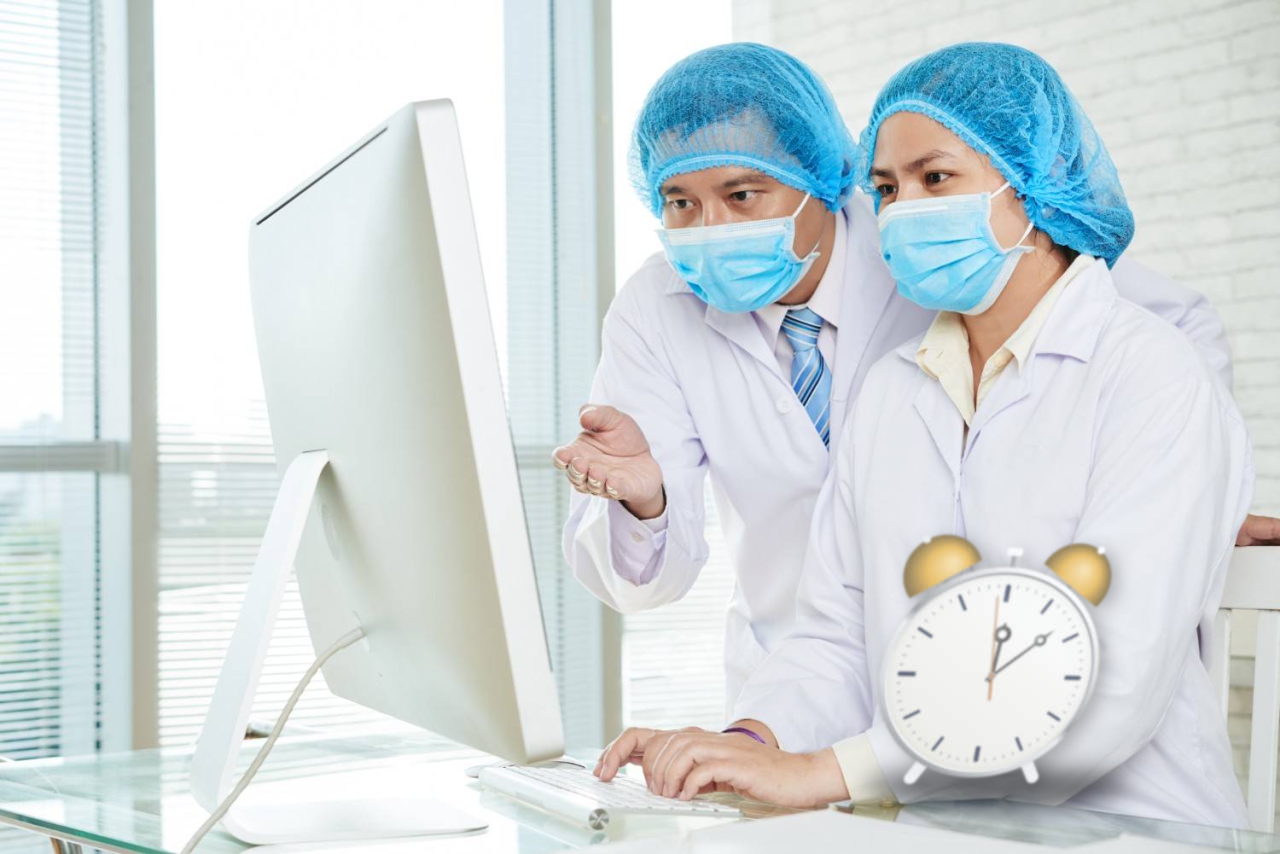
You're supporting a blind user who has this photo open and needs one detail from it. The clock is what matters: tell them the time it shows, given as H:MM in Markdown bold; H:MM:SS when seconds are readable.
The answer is **12:07:59**
